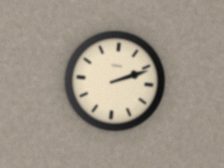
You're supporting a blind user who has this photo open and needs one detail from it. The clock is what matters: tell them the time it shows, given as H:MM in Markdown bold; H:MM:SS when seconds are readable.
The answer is **2:11**
